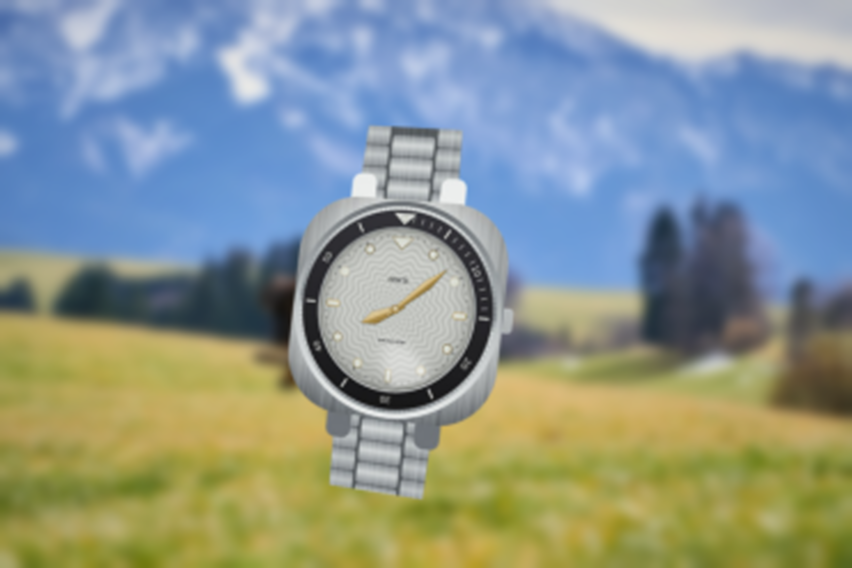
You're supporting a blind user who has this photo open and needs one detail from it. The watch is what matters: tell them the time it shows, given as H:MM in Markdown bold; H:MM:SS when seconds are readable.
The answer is **8:08**
